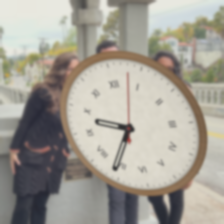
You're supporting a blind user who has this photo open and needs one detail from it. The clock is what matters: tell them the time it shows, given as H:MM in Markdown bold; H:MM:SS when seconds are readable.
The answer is **9:36:03**
